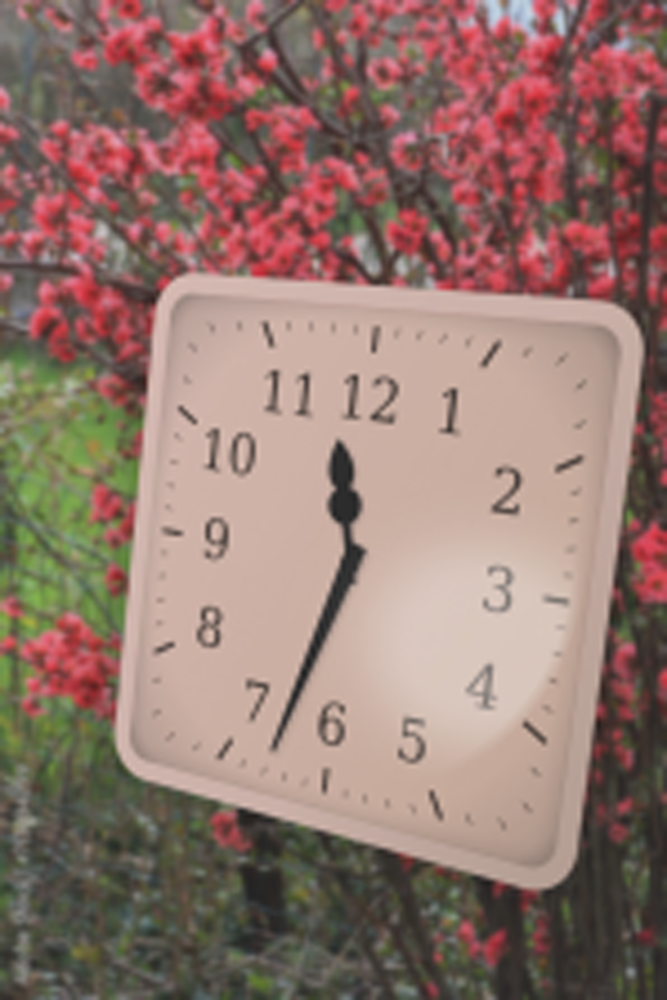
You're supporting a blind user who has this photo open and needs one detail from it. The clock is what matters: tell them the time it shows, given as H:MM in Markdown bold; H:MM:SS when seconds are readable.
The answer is **11:33**
